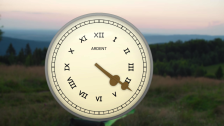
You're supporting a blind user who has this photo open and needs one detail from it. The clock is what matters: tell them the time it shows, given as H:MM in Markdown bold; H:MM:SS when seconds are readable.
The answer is **4:21**
